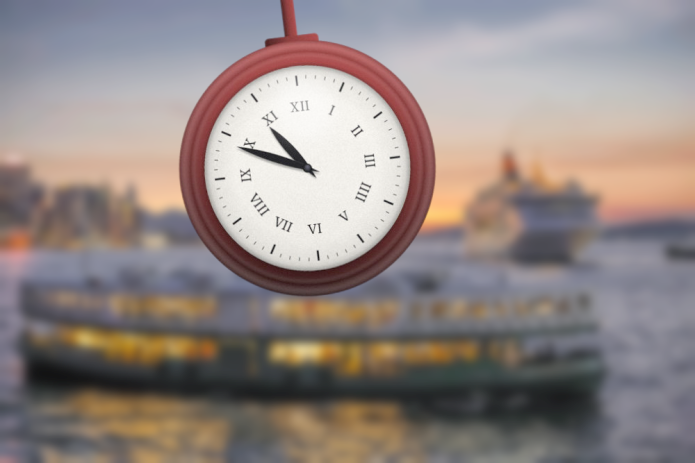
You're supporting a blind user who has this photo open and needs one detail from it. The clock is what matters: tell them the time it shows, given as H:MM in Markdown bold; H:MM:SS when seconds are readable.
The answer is **10:49**
